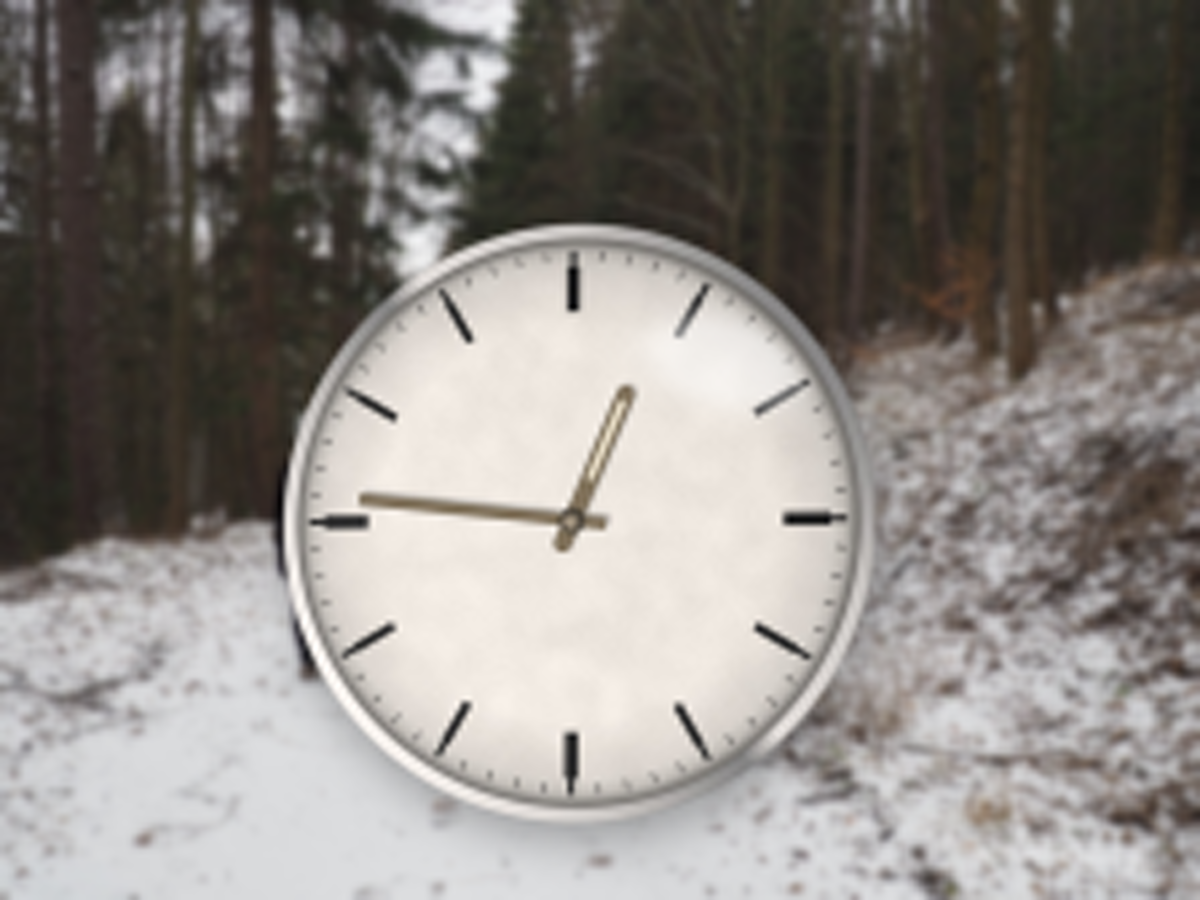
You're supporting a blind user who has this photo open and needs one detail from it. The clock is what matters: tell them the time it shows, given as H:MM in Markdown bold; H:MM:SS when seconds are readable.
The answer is **12:46**
